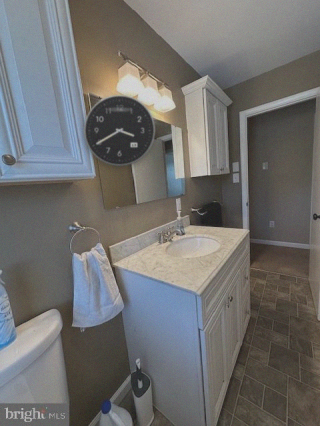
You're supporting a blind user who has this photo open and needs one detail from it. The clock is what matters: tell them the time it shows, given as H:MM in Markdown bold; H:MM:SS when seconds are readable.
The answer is **3:40**
